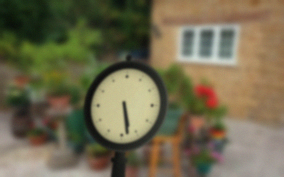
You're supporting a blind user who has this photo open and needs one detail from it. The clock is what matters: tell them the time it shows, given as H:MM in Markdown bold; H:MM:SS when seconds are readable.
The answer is **5:28**
